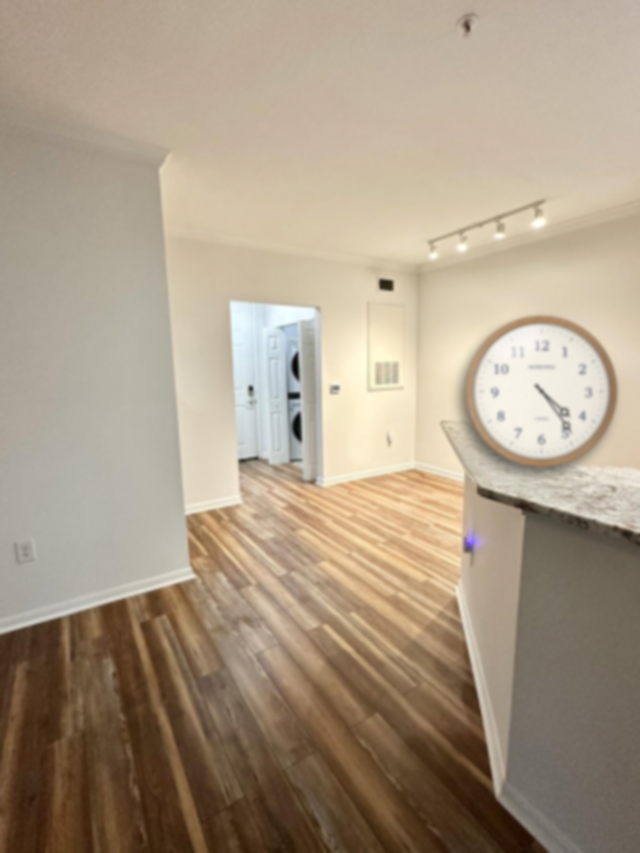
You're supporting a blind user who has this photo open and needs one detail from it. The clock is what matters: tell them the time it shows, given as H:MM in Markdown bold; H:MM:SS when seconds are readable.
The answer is **4:24**
